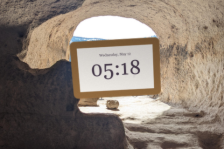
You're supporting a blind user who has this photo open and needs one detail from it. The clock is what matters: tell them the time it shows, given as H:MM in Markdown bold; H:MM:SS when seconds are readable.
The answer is **5:18**
